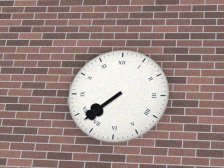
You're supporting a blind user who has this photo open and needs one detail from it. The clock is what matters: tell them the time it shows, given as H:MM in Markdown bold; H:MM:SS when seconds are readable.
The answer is **7:38**
